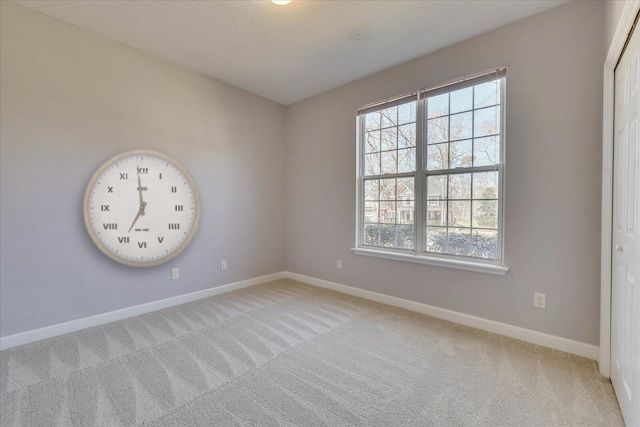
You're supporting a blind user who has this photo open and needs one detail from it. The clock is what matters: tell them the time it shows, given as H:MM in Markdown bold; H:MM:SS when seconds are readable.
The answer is **6:59**
